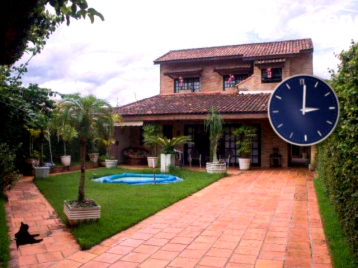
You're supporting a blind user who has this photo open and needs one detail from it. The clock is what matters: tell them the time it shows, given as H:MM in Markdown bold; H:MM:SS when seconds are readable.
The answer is **3:01**
